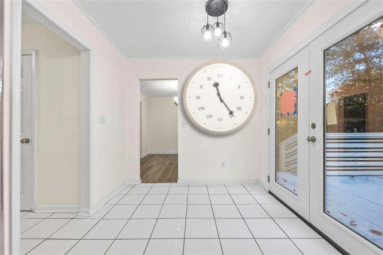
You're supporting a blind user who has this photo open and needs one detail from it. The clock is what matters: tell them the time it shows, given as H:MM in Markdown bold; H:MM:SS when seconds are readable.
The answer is **11:24**
